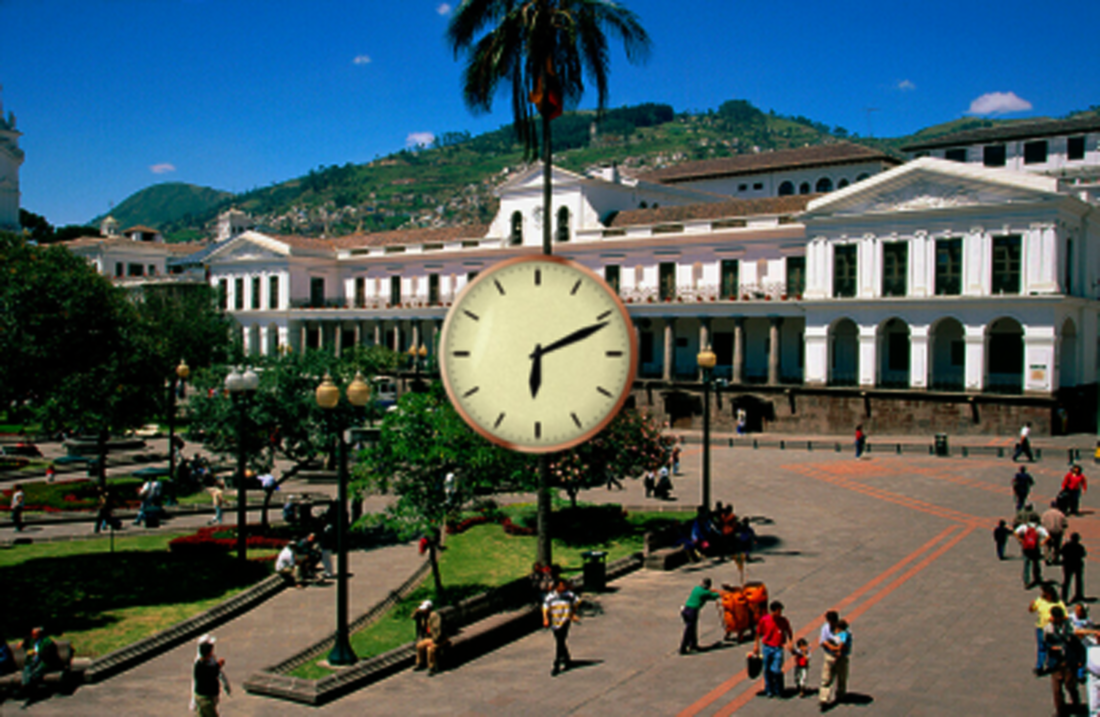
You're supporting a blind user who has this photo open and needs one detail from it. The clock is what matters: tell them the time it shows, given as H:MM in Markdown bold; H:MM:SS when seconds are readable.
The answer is **6:11**
